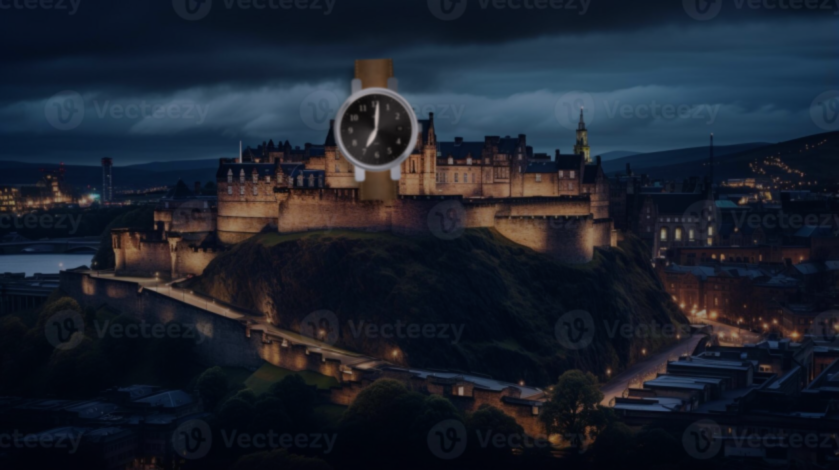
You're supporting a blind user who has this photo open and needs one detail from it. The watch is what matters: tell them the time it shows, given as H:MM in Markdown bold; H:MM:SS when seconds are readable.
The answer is **7:01**
